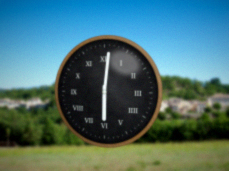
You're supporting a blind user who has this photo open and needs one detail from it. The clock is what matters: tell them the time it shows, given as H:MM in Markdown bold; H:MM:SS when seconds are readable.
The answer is **6:01**
